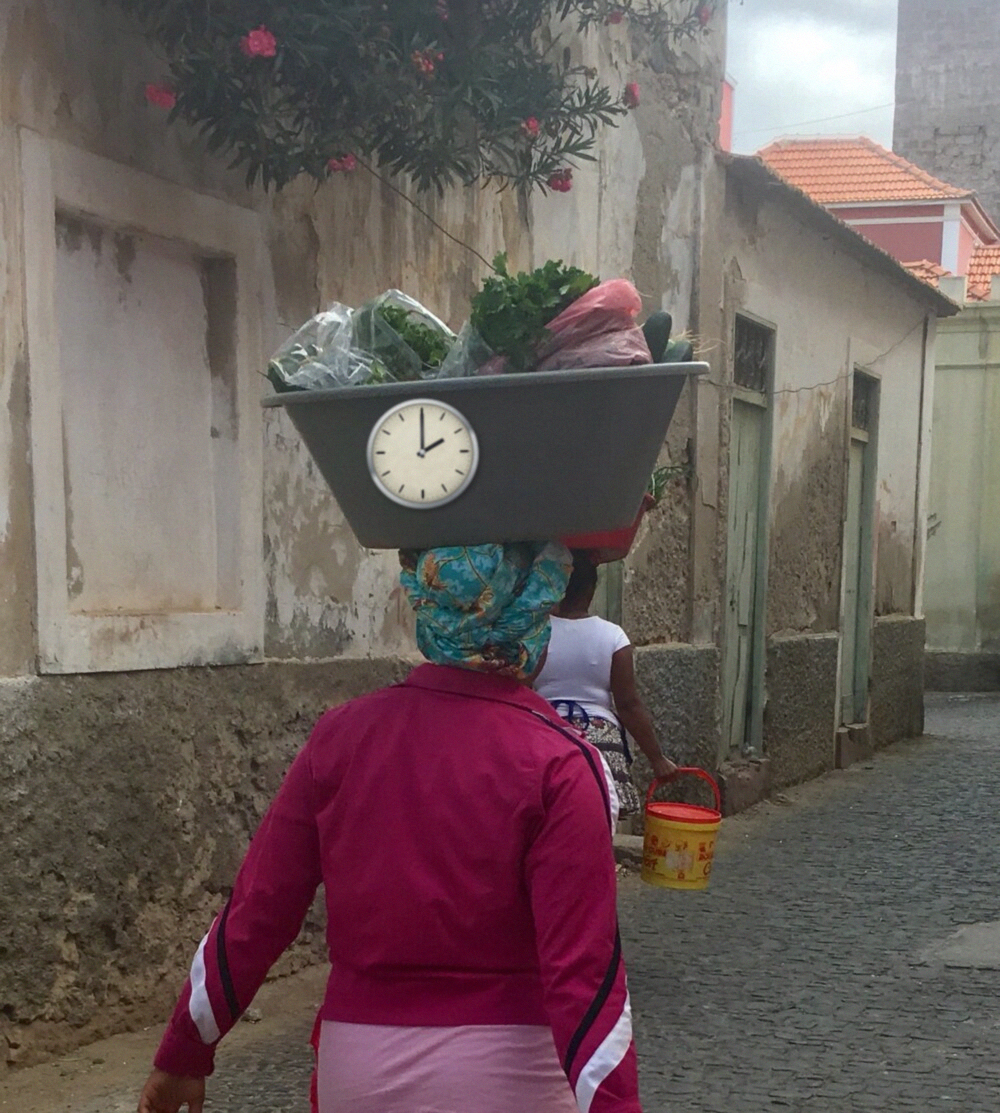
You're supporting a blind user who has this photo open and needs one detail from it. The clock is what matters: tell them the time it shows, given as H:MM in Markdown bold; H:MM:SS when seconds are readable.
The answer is **2:00**
